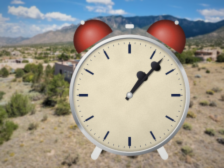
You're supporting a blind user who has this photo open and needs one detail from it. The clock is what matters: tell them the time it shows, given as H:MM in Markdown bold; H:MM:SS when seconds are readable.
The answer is **1:07**
